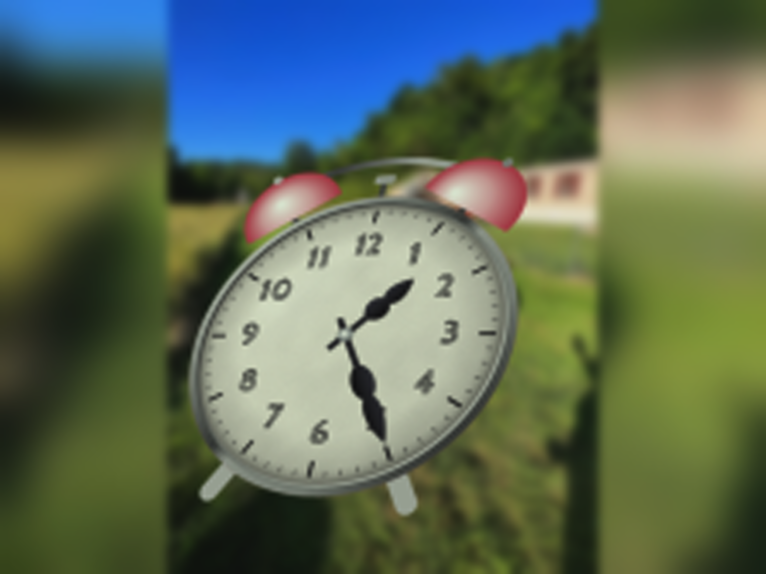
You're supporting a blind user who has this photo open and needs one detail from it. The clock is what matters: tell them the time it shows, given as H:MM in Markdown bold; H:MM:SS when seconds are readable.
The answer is **1:25**
